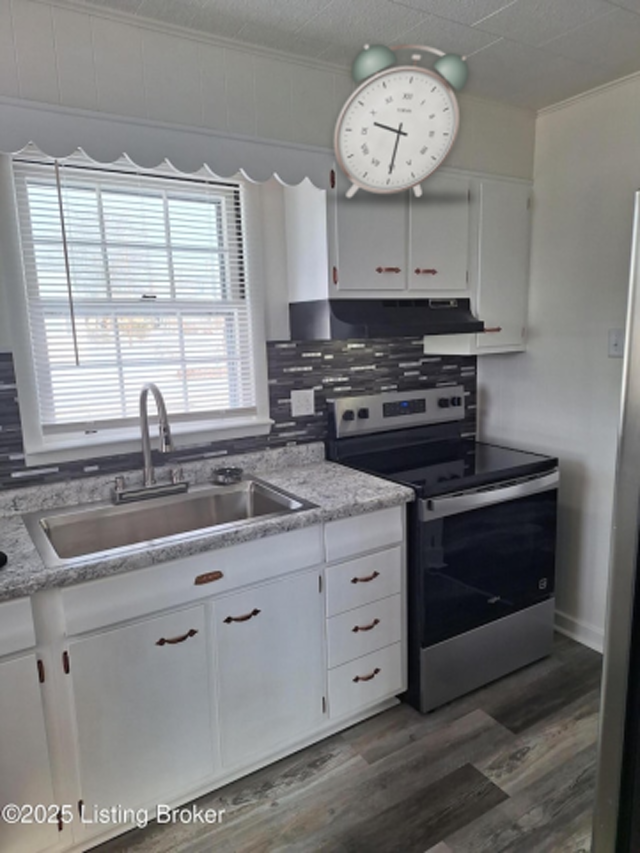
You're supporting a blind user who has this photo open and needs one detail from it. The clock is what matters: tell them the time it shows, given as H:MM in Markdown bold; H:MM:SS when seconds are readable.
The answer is **9:30**
